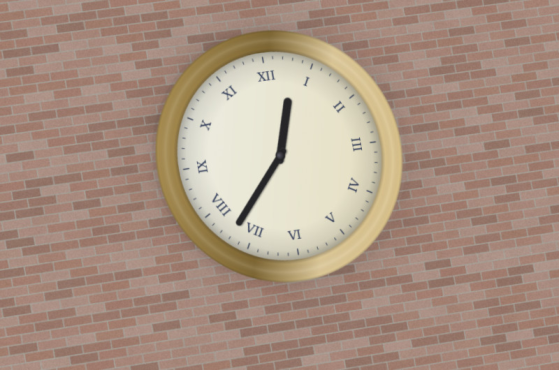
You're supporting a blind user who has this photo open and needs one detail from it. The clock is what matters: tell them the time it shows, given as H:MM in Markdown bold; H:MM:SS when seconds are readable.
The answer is **12:37**
